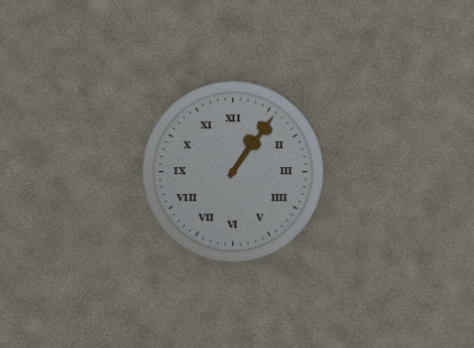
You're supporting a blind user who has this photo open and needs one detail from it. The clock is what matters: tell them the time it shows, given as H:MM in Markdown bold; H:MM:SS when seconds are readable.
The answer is **1:06**
